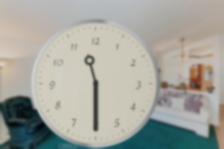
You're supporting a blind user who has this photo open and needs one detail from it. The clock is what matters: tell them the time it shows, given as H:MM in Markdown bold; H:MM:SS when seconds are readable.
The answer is **11:30**
